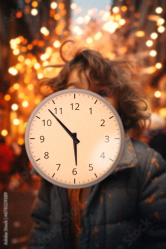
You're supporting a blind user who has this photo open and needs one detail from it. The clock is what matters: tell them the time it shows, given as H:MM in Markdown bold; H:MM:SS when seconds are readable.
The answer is **5:53**
